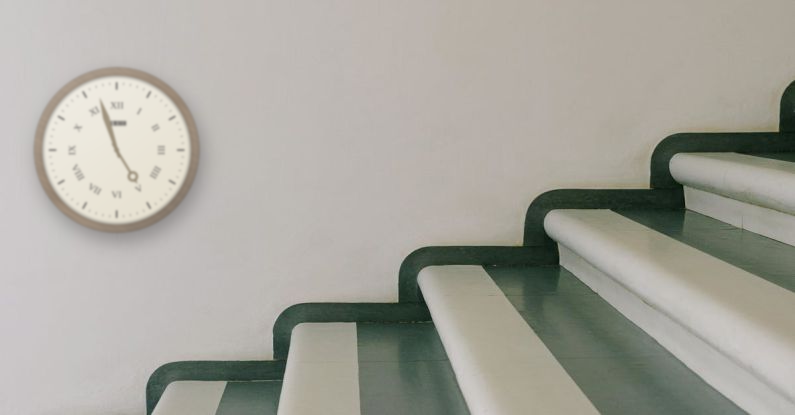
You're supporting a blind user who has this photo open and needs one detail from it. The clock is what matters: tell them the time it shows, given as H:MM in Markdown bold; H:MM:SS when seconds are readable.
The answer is **4:57**
